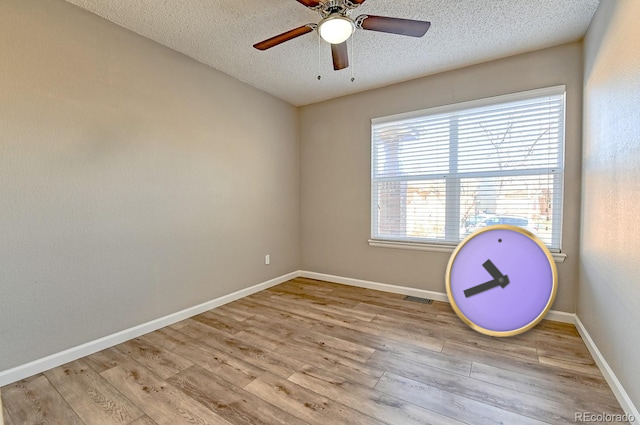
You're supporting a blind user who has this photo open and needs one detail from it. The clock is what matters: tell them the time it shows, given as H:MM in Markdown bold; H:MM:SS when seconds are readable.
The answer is **10:42**
